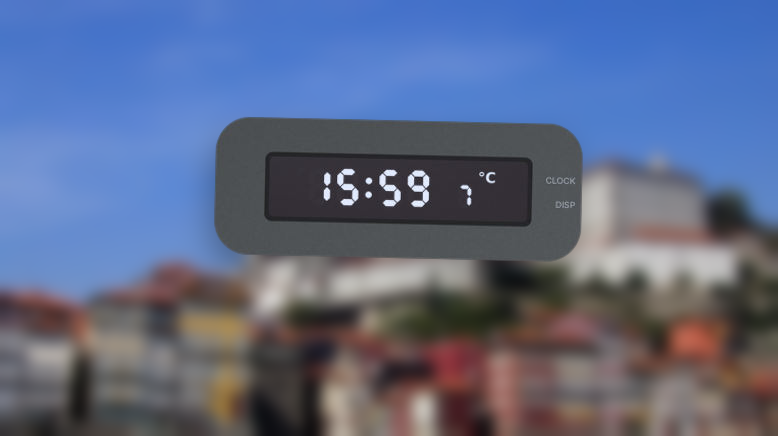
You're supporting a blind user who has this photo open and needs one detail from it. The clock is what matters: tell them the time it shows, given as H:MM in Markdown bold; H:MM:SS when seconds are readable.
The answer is **15:59**
